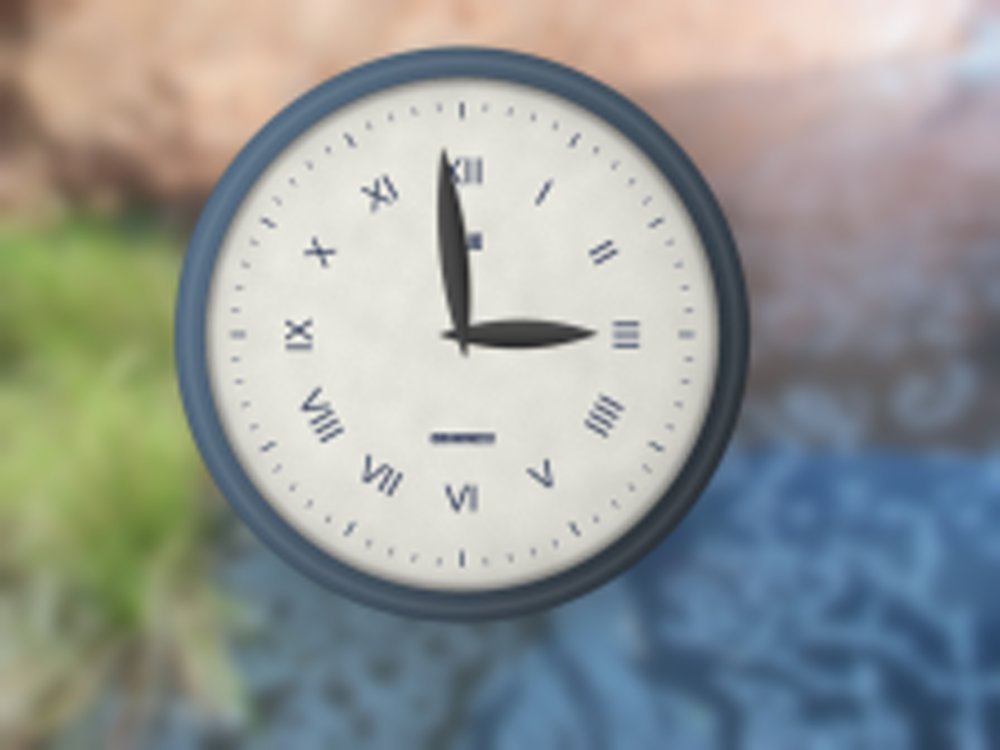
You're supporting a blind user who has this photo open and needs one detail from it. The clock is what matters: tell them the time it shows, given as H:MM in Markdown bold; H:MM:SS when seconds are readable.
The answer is **2:59**
